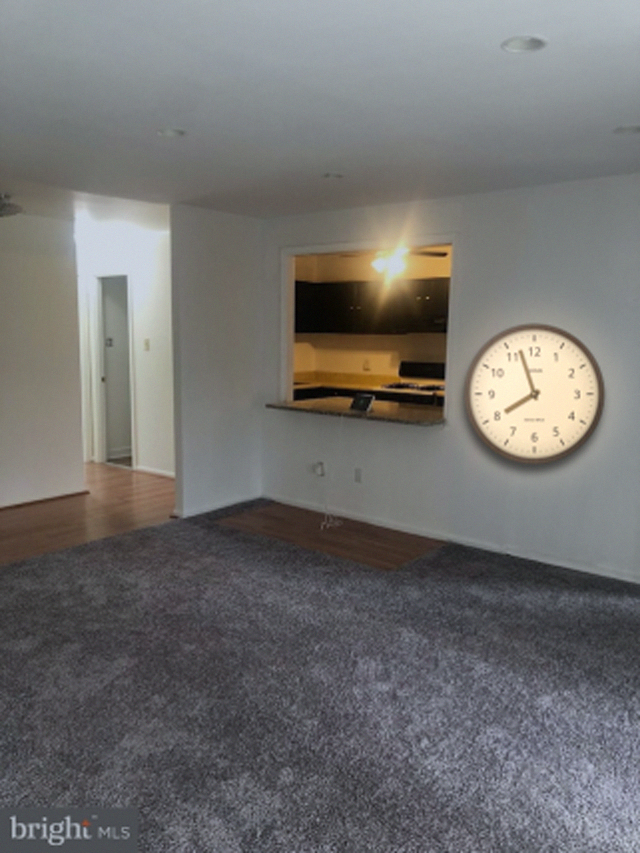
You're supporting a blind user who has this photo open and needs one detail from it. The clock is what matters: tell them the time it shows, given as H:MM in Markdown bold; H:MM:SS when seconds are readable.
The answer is **7:57**
